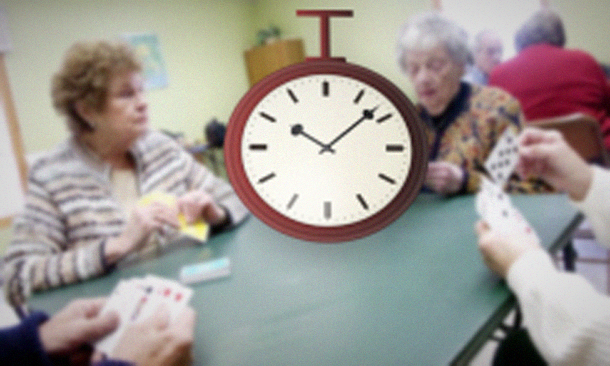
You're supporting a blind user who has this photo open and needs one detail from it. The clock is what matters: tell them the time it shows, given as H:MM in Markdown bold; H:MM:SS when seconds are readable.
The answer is **10:08**
